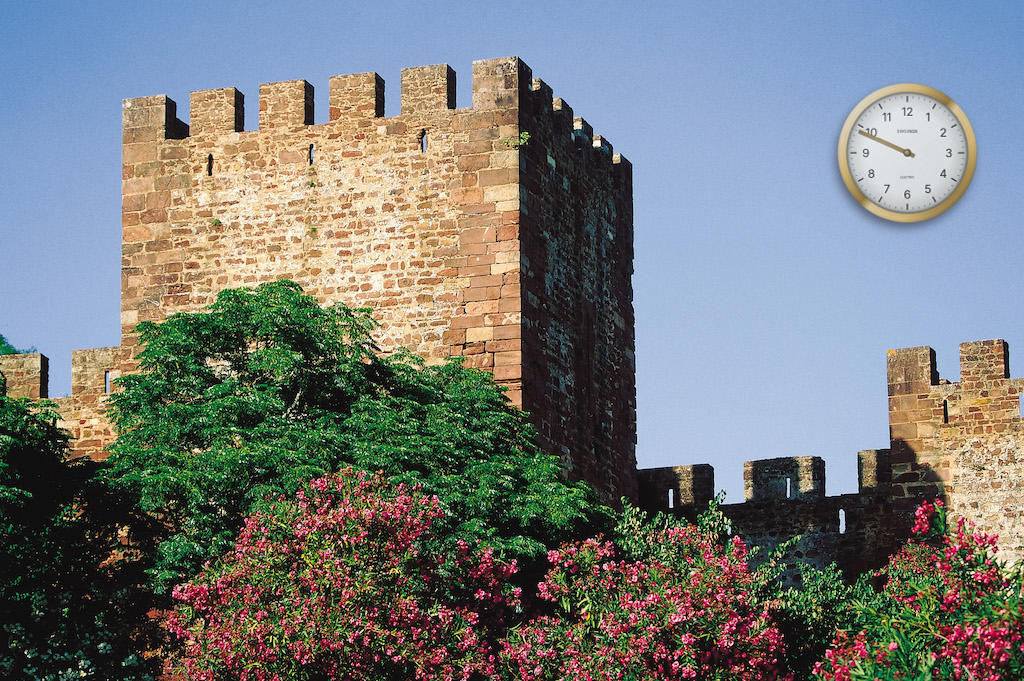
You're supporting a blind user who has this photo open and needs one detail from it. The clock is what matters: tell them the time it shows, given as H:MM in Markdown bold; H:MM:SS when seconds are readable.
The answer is **9:49**
